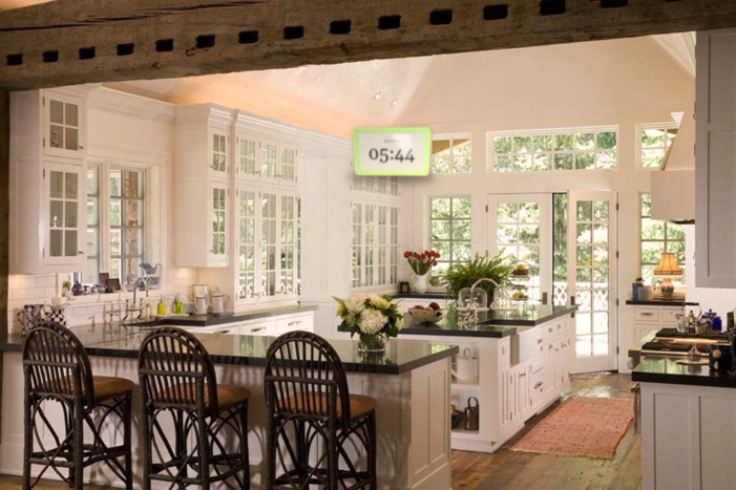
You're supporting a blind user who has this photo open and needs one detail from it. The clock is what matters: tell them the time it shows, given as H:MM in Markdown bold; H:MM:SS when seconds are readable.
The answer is **5:44**
